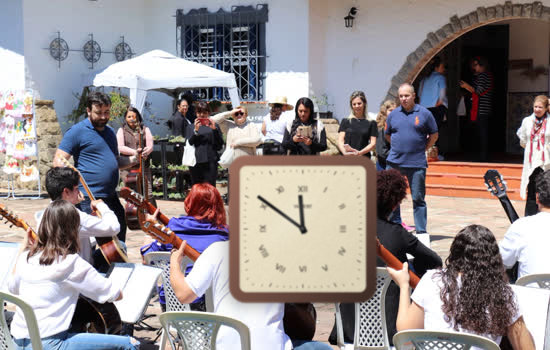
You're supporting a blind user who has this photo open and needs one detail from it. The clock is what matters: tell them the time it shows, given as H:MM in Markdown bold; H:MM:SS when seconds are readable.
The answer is **11:51**
